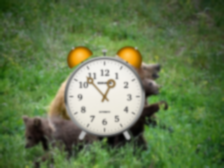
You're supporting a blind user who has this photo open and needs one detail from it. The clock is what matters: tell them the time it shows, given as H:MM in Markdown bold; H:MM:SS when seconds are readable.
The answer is **12:53**
